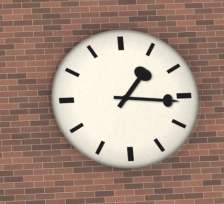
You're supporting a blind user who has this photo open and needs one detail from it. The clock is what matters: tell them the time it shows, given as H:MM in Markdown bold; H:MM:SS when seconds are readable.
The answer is **1:16**
